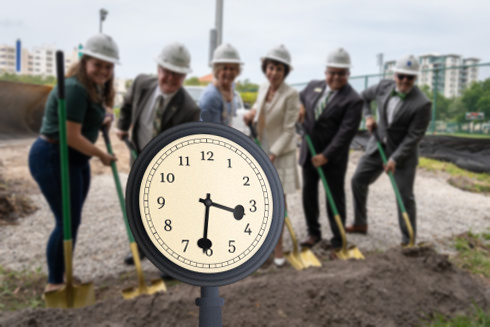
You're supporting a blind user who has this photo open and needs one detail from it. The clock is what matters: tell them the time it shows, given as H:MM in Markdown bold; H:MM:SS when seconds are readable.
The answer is **3:31**
